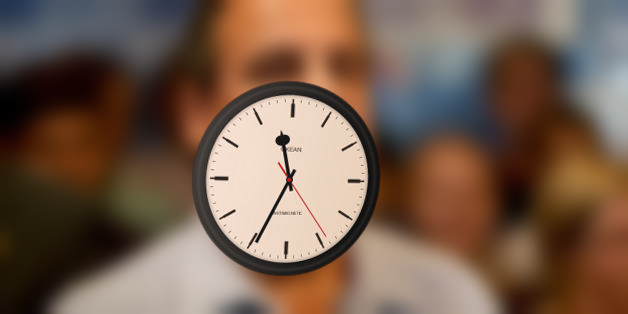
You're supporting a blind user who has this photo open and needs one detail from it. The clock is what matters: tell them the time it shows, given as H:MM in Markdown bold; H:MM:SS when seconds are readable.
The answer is **11:34:24**
